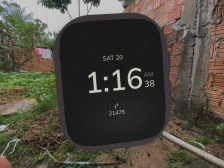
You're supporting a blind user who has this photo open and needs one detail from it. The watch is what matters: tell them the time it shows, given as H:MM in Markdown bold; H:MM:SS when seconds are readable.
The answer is **1:16:38**
